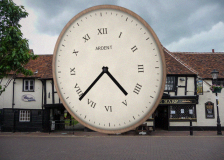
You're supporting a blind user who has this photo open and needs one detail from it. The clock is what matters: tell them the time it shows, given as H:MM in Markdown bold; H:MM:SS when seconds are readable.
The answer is **4:38**
